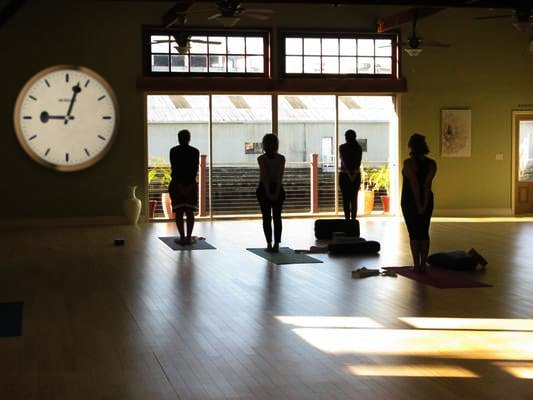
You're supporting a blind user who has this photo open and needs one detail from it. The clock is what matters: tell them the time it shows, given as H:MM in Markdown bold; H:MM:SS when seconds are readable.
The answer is **9:03**
